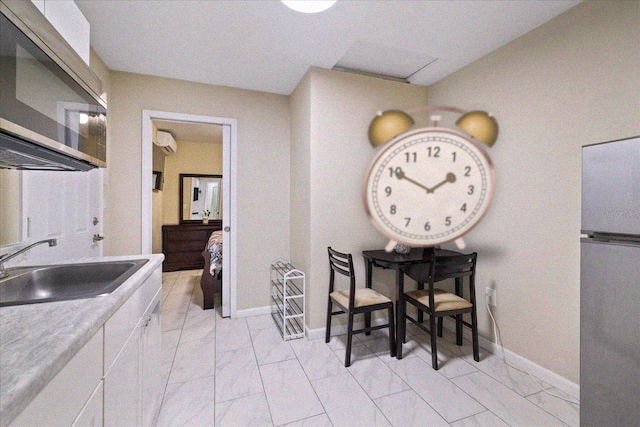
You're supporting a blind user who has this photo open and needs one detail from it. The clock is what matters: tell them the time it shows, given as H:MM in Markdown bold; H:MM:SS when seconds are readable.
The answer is **1:50**
